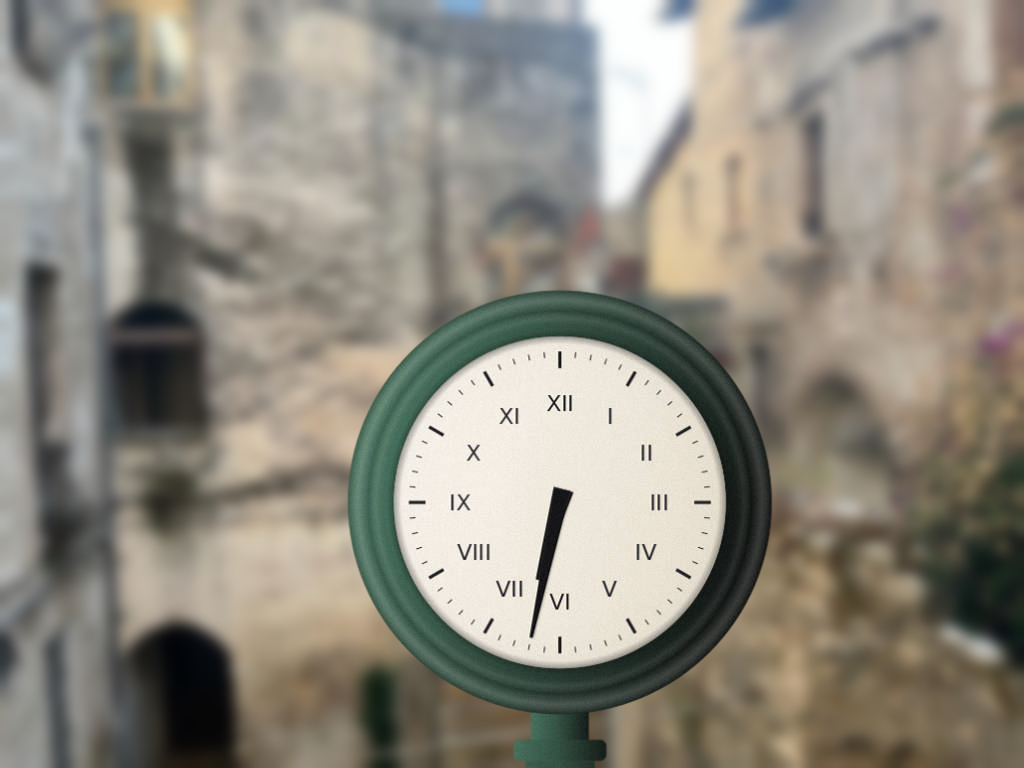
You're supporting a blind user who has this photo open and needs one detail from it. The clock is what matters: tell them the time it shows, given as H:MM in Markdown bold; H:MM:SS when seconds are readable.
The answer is **6:32**
